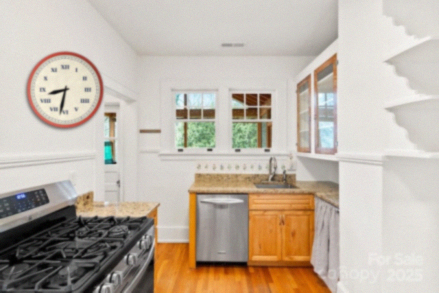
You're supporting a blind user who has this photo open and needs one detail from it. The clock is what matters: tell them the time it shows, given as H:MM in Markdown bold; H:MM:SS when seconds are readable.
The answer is **8:32**
